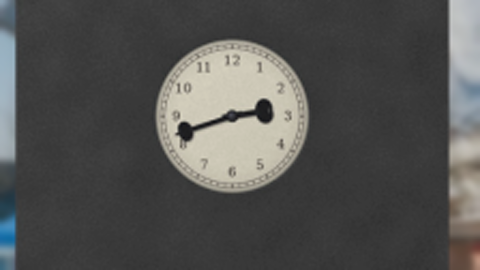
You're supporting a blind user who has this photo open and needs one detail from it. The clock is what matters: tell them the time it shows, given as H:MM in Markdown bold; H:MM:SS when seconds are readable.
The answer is **2:42**
